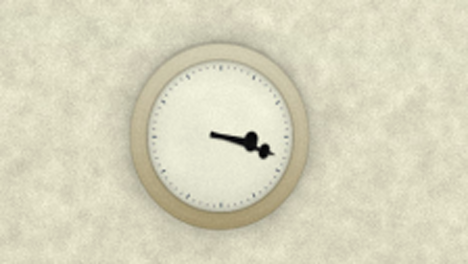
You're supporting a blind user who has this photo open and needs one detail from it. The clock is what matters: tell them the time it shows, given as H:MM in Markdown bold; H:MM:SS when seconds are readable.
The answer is **3:18**
